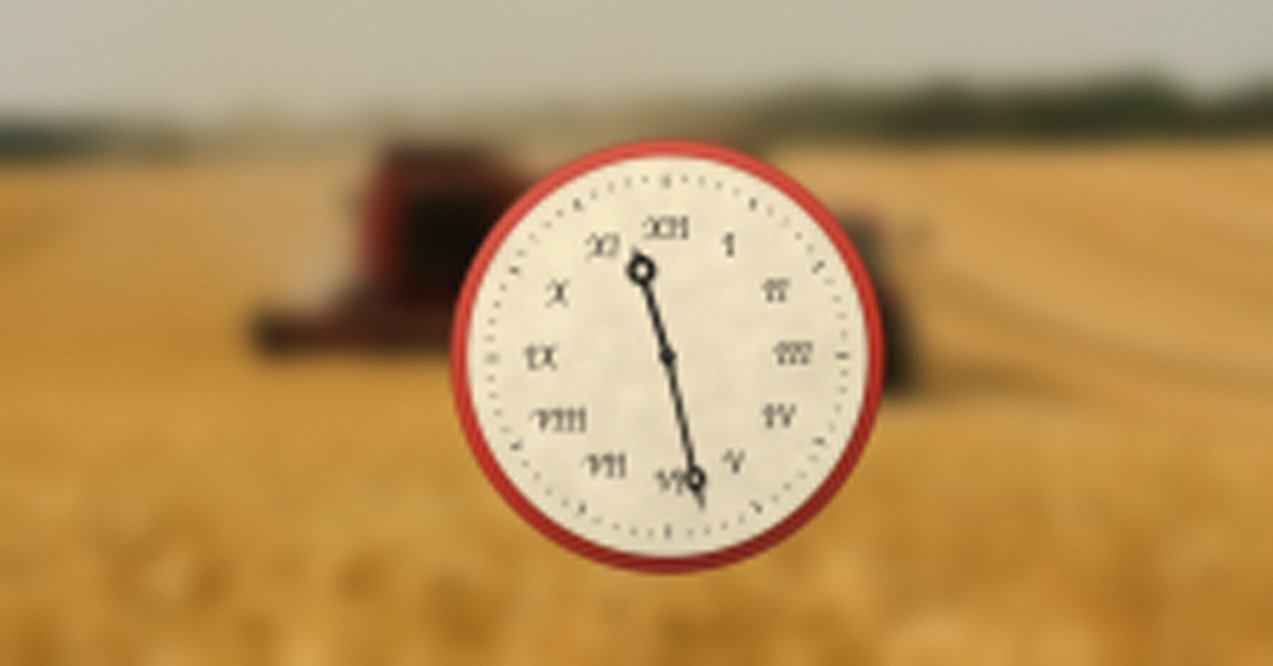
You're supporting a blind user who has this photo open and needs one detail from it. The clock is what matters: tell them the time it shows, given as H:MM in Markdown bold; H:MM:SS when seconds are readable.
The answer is **11:28**
